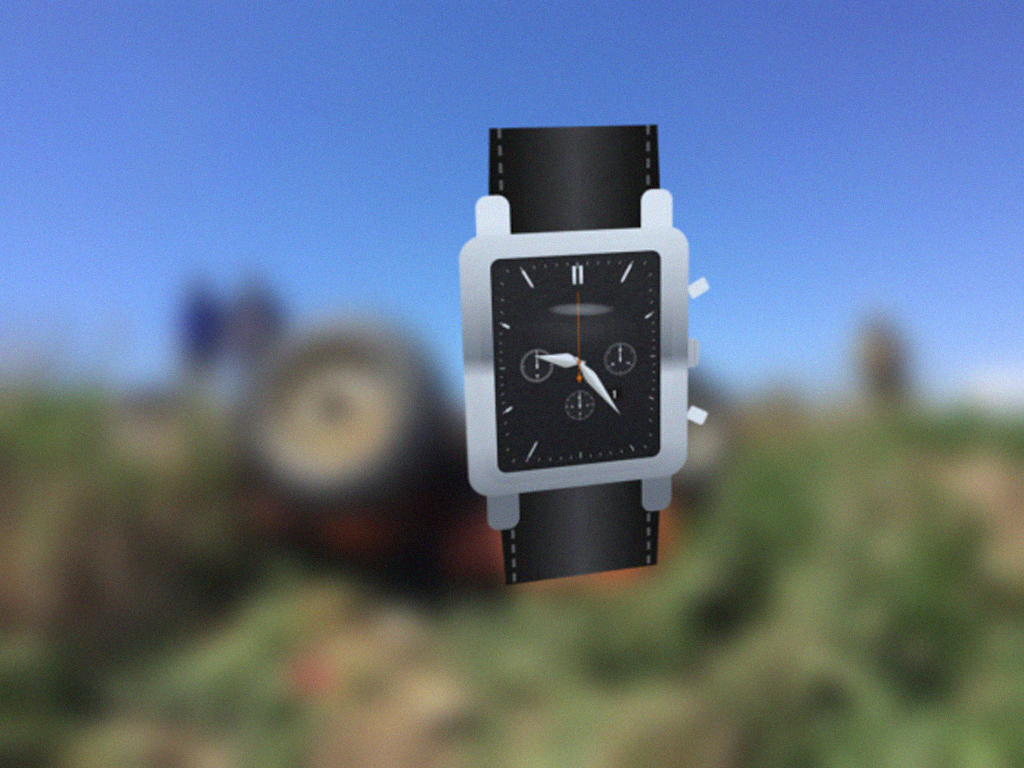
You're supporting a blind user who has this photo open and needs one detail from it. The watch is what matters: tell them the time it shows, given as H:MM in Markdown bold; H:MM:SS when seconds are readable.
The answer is **9:24**
